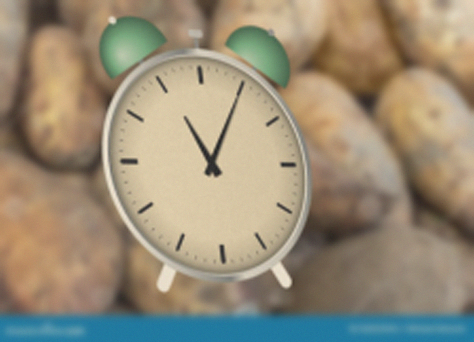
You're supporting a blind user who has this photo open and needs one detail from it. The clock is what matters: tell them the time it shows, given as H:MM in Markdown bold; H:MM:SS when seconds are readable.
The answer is **11:05**
